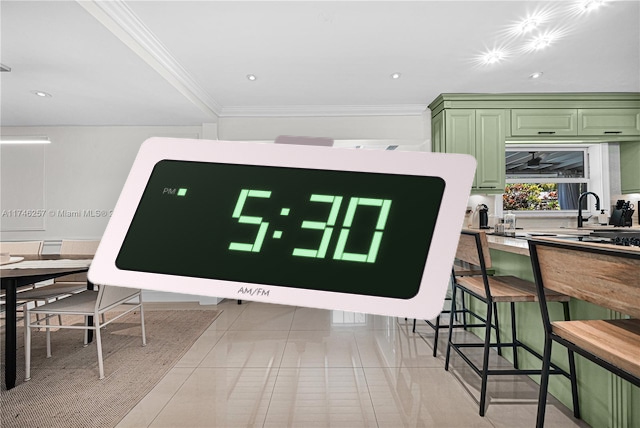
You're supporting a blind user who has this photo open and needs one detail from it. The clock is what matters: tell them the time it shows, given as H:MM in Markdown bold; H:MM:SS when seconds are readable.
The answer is **5:30**
